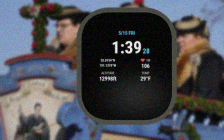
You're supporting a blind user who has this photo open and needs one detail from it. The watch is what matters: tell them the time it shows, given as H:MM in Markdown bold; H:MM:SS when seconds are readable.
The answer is **1:39:28**
